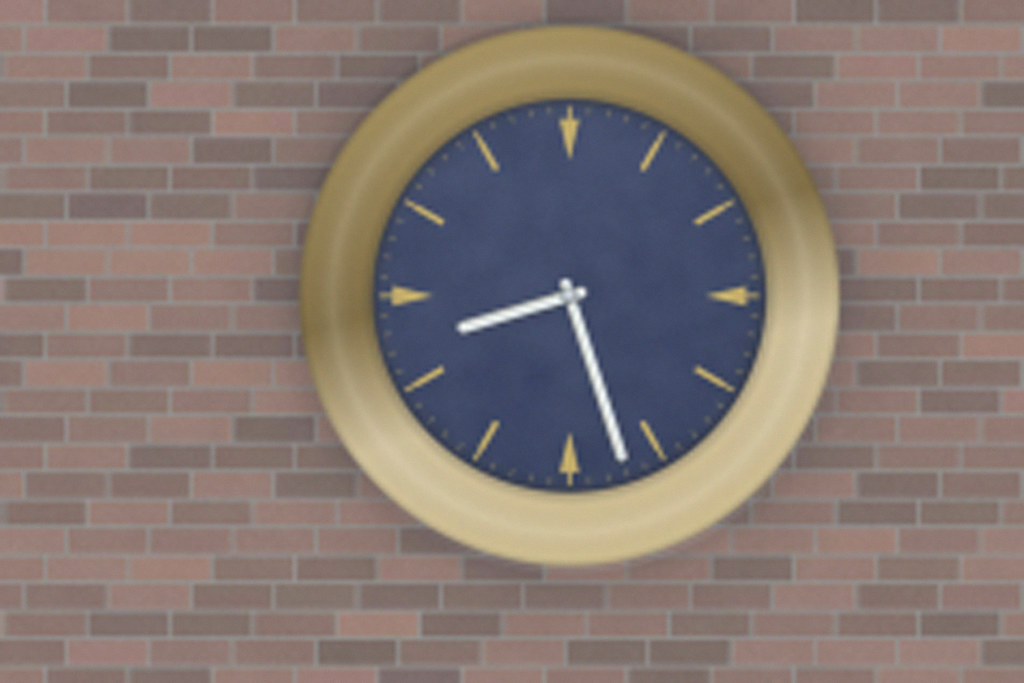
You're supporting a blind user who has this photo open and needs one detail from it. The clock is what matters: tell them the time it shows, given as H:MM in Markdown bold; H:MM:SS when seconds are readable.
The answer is **8:27**
